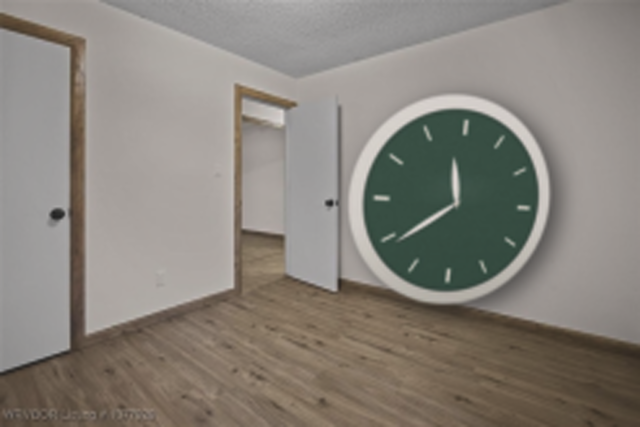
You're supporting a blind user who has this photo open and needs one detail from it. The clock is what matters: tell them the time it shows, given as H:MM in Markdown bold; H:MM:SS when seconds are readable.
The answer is **11:39**
